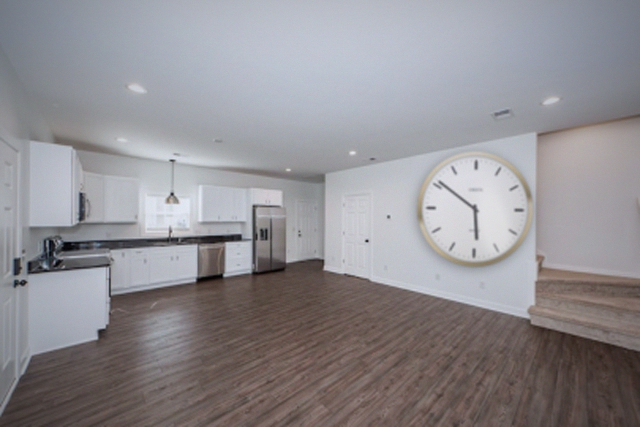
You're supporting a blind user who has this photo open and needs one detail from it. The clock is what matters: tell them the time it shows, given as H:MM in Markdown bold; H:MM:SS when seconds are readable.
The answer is **5:51**
